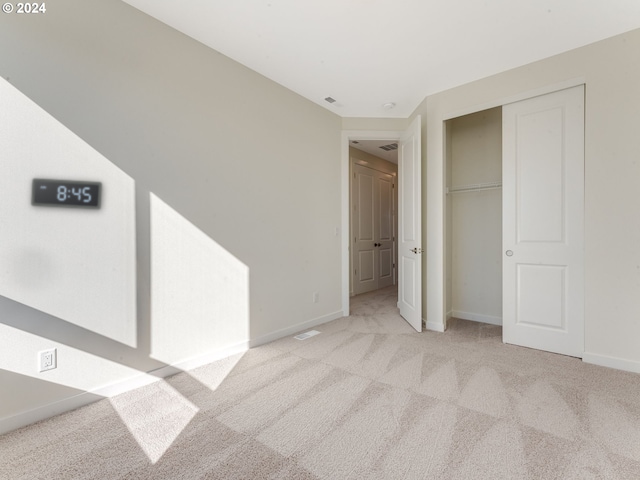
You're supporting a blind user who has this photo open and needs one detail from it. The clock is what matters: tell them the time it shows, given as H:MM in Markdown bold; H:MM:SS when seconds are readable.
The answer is **8:45**
